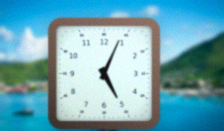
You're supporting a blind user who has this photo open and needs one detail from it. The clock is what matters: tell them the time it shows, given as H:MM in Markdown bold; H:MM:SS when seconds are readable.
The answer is **5:04**
